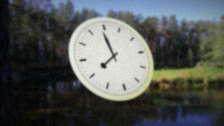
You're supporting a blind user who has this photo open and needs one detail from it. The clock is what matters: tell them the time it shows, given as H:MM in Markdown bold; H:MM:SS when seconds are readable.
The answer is **7:59**
